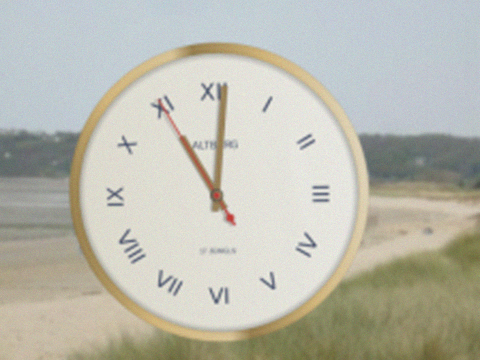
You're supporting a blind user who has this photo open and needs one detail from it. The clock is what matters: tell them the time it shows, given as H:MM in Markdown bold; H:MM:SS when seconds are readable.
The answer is **11:00:55**
